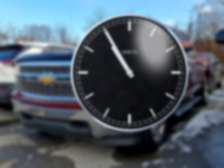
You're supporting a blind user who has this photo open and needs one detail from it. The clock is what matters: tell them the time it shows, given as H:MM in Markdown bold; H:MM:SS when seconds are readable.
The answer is **10:55**
